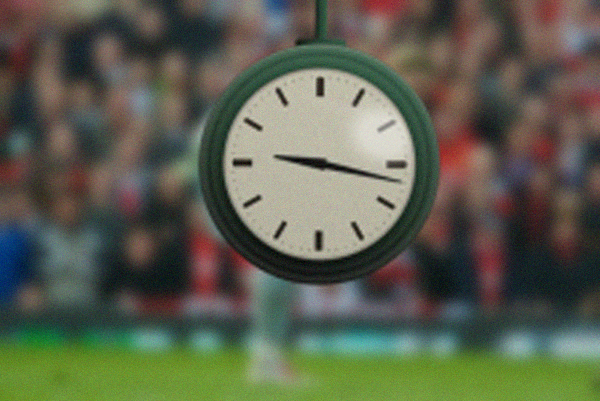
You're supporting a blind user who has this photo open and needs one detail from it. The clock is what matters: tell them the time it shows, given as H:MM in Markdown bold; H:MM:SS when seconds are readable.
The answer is **9:17**
